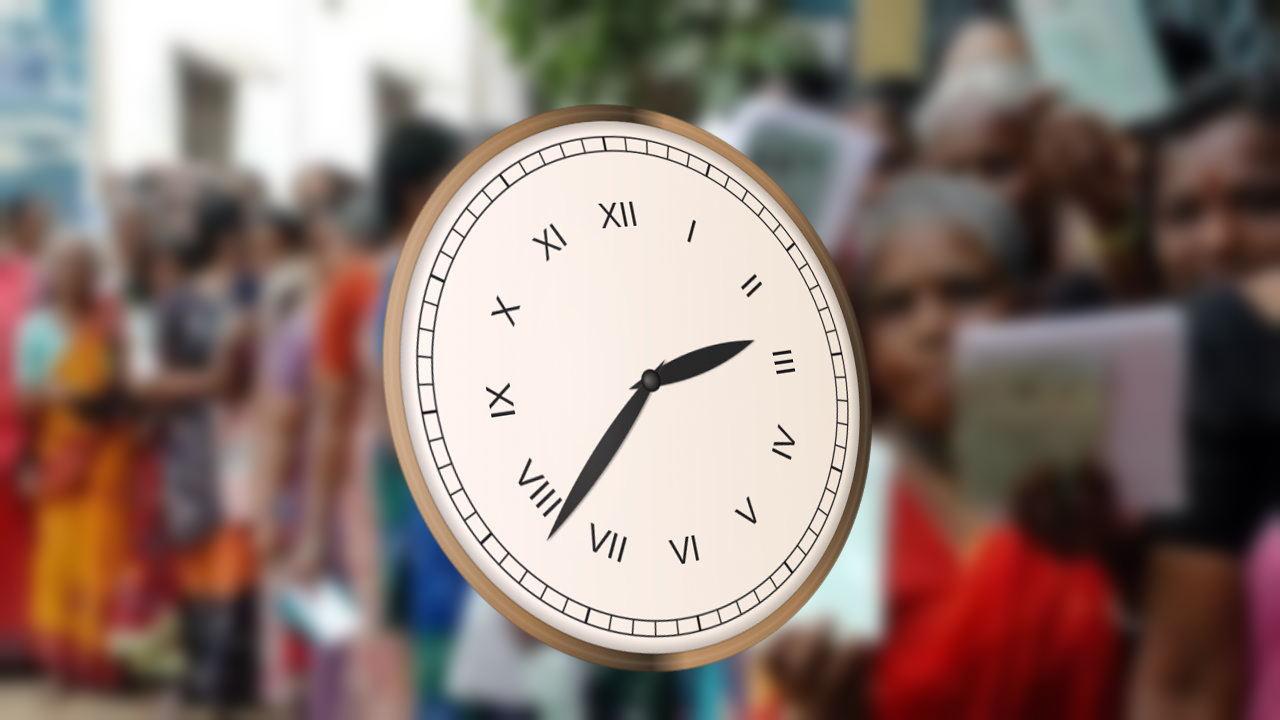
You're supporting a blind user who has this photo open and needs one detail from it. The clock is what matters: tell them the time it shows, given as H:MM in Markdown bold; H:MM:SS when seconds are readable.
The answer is **2:38**
